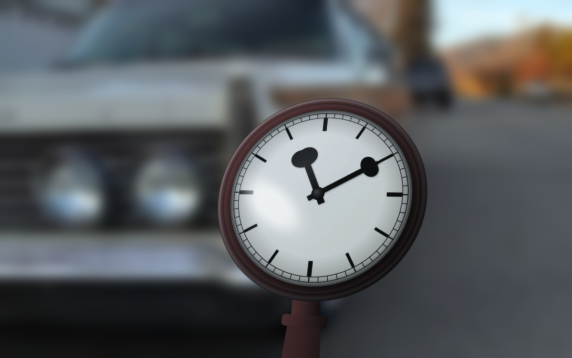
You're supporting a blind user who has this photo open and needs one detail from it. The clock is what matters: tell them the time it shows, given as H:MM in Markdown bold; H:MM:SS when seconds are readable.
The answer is **11:10**
